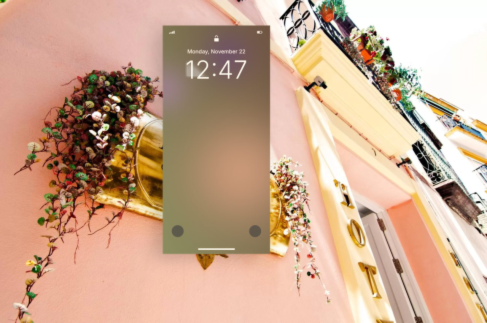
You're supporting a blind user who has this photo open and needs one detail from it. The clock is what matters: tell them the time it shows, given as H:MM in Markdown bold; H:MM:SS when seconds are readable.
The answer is **12:47**
